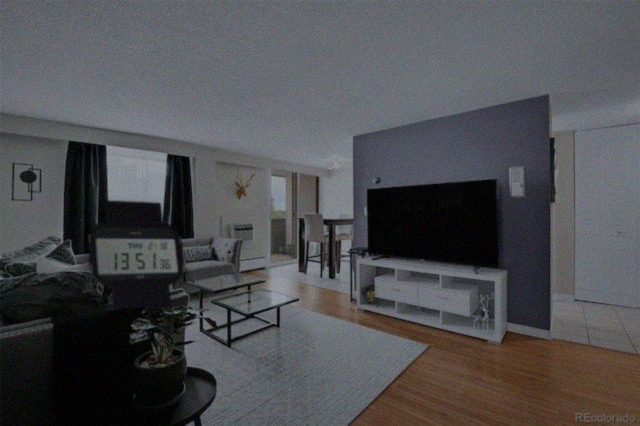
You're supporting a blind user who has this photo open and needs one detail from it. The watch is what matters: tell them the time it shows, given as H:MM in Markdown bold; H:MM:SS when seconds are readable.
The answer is **13:51**
